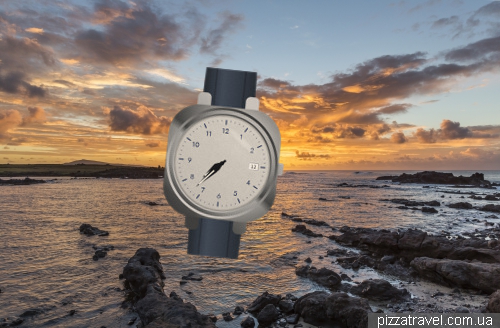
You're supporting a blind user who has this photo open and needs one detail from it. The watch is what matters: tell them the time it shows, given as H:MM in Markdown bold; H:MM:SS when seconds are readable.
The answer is **7:37**
